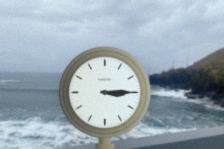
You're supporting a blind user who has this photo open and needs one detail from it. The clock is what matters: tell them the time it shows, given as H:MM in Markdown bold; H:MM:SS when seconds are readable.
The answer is **3:15**
